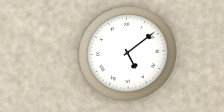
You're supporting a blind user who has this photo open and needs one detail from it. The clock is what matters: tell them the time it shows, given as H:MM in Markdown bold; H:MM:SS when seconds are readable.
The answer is **5:09**
